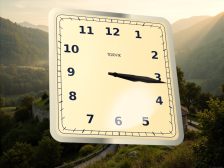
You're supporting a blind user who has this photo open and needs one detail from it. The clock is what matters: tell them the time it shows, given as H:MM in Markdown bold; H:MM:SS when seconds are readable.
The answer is **3:16**
